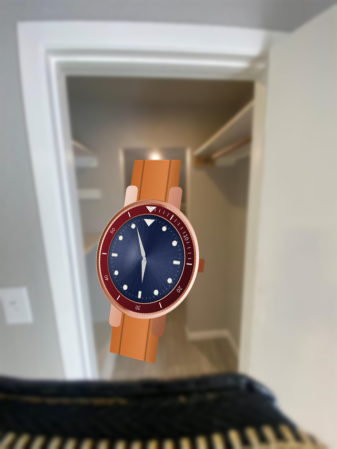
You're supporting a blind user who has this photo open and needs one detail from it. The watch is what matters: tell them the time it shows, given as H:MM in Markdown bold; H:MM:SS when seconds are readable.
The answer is **5:56**
